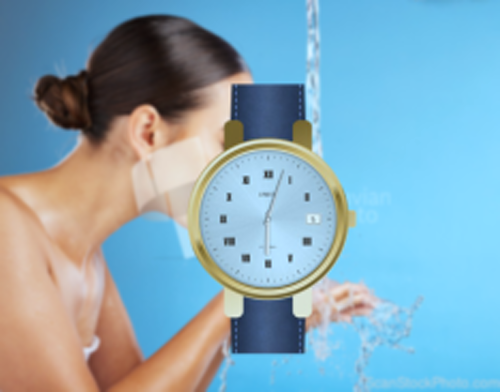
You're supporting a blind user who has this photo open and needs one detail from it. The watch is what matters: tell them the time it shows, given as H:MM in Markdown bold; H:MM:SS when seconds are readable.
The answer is **6:03**
